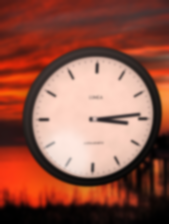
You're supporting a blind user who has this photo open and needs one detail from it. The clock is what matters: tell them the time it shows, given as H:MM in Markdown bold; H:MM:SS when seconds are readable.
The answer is **3:14**
